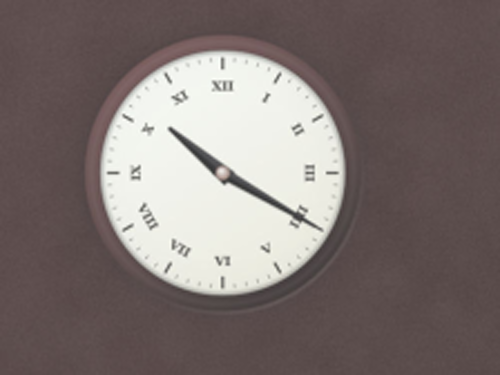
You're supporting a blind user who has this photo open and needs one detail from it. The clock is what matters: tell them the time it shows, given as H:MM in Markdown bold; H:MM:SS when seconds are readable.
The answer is **10:20**
